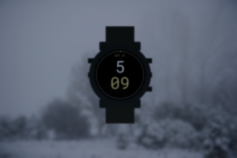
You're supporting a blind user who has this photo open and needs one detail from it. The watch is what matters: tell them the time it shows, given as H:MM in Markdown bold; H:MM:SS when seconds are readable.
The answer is **5:09**
